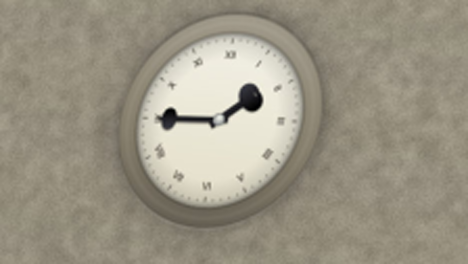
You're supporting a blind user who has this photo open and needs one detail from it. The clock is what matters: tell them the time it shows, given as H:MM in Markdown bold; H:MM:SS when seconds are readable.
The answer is **1:45**
